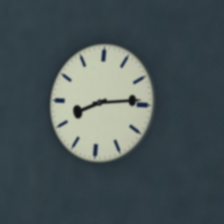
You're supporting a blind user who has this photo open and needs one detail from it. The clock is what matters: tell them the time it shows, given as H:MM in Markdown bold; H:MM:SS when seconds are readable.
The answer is **8:14**
